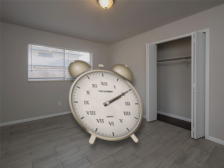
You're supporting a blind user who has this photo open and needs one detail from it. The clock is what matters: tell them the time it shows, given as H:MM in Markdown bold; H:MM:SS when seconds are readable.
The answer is **2:10**
